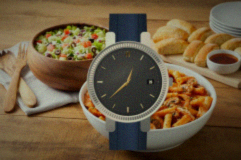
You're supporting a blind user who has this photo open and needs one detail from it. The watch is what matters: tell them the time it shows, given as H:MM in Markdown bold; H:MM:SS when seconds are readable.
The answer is **12:38**
